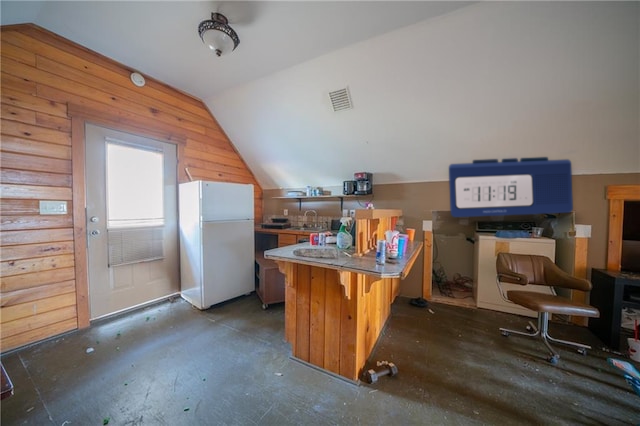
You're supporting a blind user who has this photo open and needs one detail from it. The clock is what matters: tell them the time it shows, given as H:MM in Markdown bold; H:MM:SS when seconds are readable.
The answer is **11:19**
